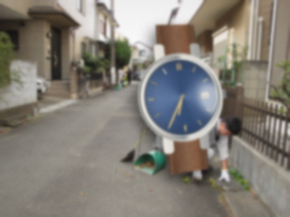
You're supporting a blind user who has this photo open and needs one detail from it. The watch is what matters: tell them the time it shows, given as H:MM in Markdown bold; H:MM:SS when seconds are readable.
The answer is **6:35**
